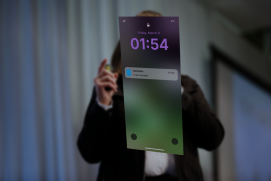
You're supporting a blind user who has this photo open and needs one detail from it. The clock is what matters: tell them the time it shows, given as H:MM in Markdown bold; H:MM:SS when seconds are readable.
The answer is **1:54**
